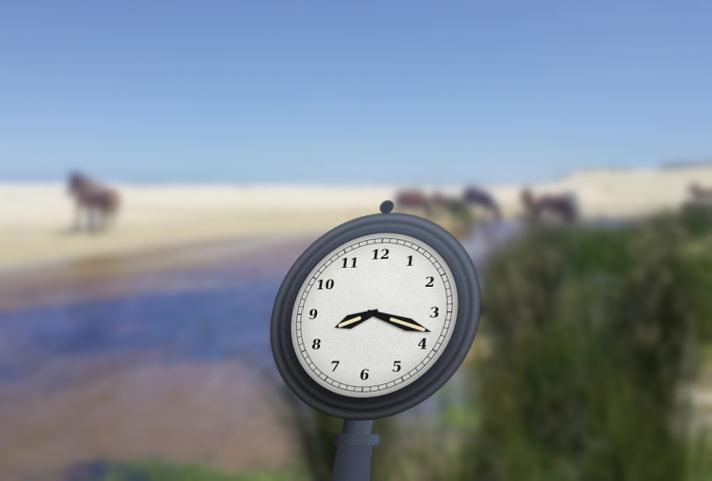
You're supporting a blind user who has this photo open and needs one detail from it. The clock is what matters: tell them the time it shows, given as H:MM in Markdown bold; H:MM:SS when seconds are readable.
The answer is **8:18**
